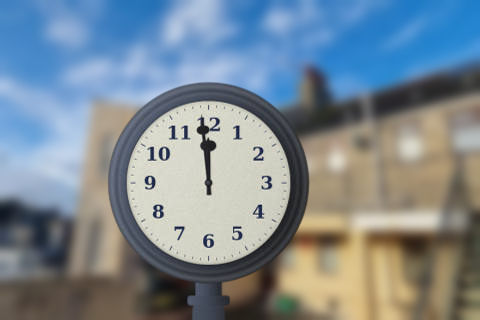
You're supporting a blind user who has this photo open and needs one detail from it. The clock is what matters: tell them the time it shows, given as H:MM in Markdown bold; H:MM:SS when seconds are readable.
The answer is **11:59**
